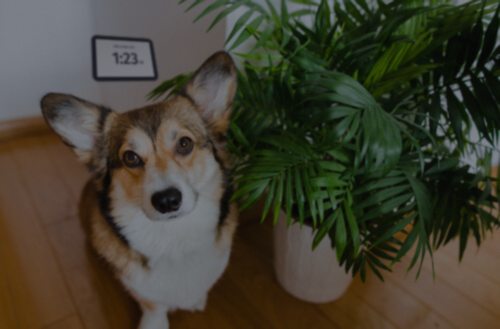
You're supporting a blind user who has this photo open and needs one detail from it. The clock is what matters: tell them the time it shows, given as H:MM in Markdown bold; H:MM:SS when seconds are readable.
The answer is **1:23**
